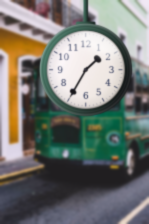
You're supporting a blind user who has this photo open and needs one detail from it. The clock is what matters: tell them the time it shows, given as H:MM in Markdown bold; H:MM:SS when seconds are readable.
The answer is **1:35**
